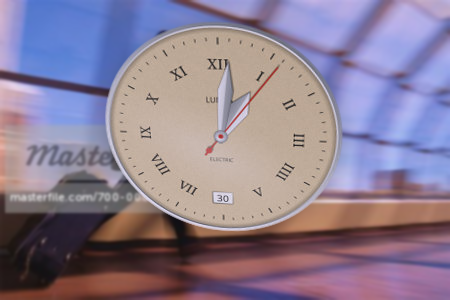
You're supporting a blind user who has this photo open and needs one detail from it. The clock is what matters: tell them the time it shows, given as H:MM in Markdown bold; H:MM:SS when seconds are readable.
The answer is **1:01:06**
